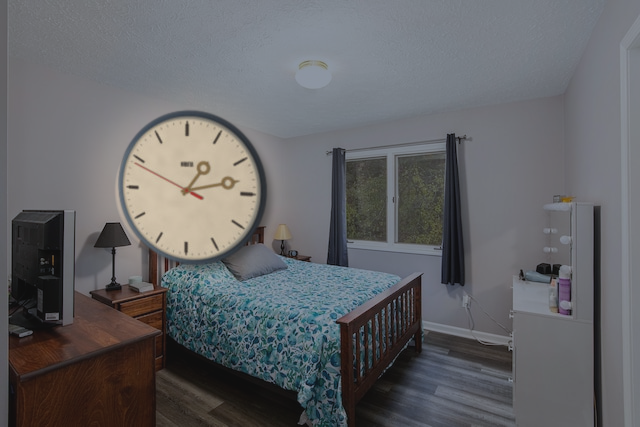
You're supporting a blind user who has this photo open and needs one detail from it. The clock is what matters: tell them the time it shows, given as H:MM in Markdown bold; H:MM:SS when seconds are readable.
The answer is **1:12:49**
